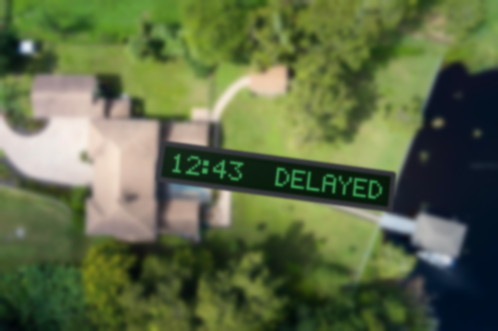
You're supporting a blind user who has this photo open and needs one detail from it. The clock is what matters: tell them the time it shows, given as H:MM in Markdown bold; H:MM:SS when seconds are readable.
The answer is **12:43**
